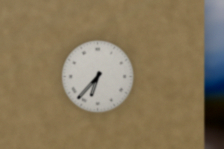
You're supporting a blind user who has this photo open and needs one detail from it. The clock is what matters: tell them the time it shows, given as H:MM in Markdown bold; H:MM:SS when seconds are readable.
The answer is **6:37**
